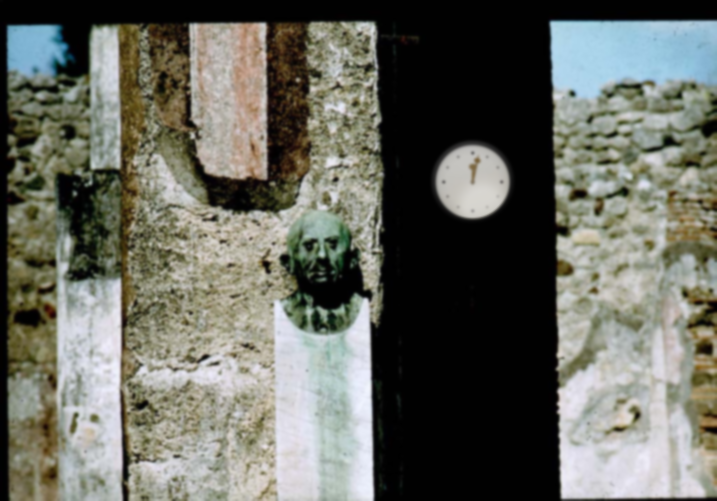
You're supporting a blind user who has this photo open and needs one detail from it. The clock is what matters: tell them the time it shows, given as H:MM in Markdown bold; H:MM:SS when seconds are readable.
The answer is **12:02**
